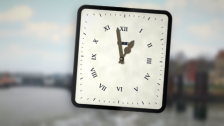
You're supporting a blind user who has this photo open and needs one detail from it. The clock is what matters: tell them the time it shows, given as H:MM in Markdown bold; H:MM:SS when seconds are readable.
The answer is **12:58**
